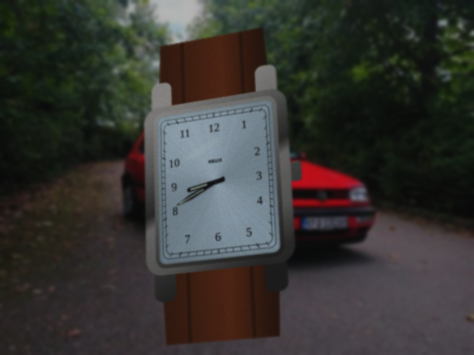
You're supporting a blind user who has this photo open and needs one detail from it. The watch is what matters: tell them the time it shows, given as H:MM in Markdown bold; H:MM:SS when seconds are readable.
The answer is **8:41**
